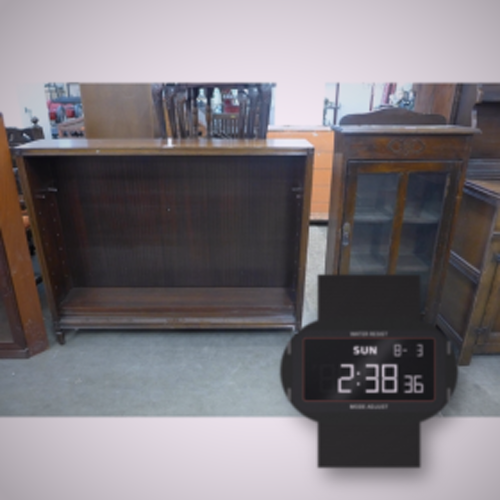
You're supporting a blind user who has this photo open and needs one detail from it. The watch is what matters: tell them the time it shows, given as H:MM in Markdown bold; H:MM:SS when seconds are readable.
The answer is **2:38:36**
